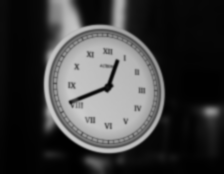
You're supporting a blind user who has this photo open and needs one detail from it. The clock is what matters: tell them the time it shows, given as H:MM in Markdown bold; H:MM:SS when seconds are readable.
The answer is **12:41**
